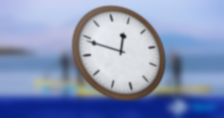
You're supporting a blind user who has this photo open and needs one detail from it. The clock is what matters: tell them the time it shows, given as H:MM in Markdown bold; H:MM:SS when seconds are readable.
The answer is **12:49**
